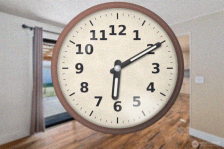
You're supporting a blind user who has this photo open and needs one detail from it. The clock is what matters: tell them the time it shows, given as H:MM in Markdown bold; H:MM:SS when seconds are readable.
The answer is **6:10**
